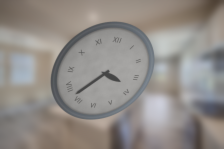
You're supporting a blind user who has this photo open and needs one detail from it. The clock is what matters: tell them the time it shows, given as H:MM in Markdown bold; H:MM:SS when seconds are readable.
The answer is **3:37**
